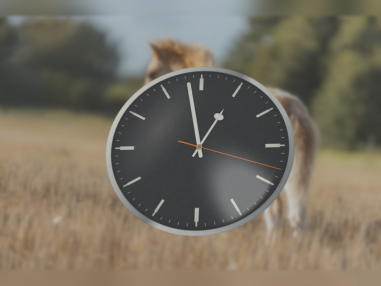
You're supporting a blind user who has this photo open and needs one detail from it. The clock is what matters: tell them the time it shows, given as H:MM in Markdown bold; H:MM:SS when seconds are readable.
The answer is **12:58:18**
